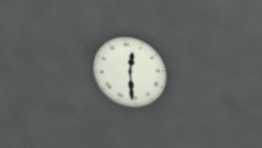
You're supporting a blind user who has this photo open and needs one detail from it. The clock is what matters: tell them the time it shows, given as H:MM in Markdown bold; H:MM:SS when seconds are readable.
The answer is **12:31**
